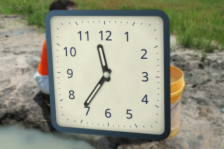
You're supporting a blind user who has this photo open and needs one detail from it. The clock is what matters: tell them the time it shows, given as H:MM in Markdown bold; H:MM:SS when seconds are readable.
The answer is **11:36**
